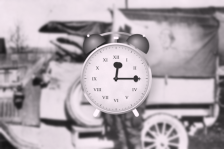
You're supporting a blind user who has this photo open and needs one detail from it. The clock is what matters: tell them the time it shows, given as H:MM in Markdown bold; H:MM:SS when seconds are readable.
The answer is **12:15**
